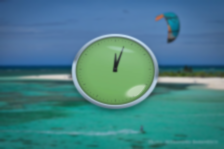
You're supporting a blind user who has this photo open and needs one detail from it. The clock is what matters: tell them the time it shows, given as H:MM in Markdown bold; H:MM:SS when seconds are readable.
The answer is **12:03**
